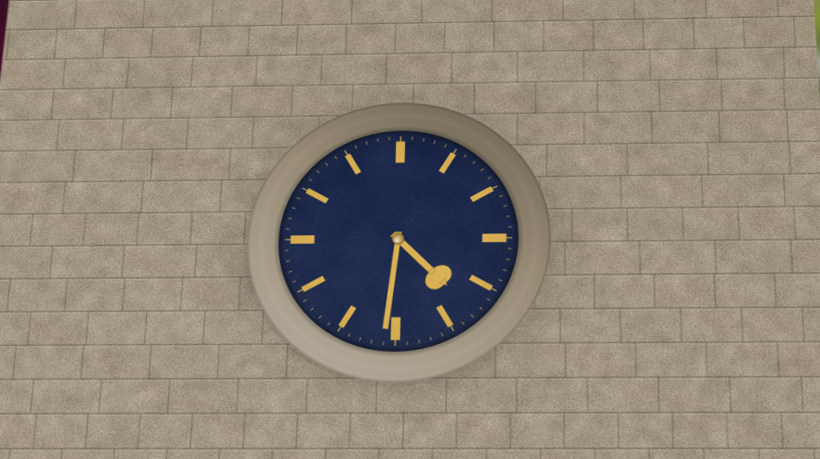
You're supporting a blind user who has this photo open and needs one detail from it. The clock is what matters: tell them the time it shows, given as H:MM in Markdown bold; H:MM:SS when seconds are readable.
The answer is **4:31**
